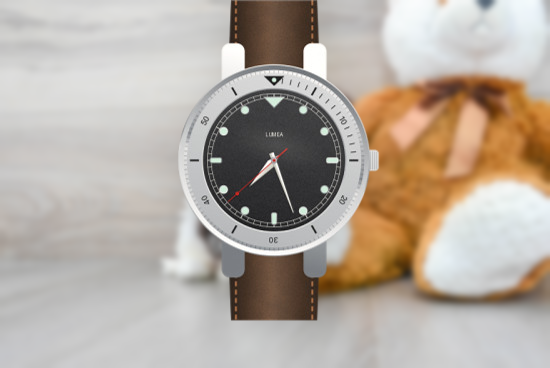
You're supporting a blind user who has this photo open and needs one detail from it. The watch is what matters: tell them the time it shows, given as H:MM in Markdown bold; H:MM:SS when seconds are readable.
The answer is **7:26:38**
